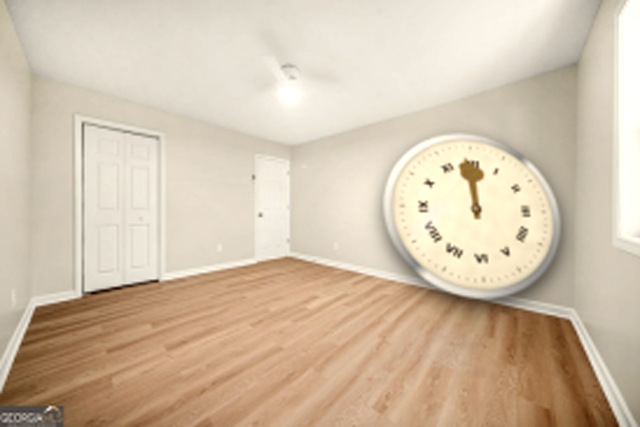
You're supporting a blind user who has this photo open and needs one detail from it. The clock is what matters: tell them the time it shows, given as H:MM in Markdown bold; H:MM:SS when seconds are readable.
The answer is **11:59**
